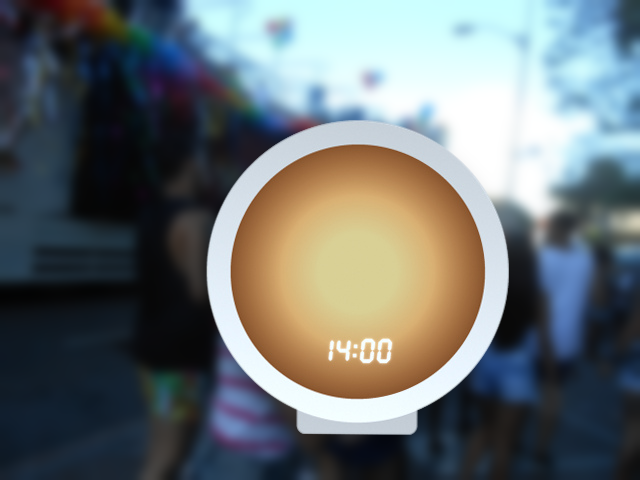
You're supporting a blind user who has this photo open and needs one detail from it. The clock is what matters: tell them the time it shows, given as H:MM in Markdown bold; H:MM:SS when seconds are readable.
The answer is **14:00**
